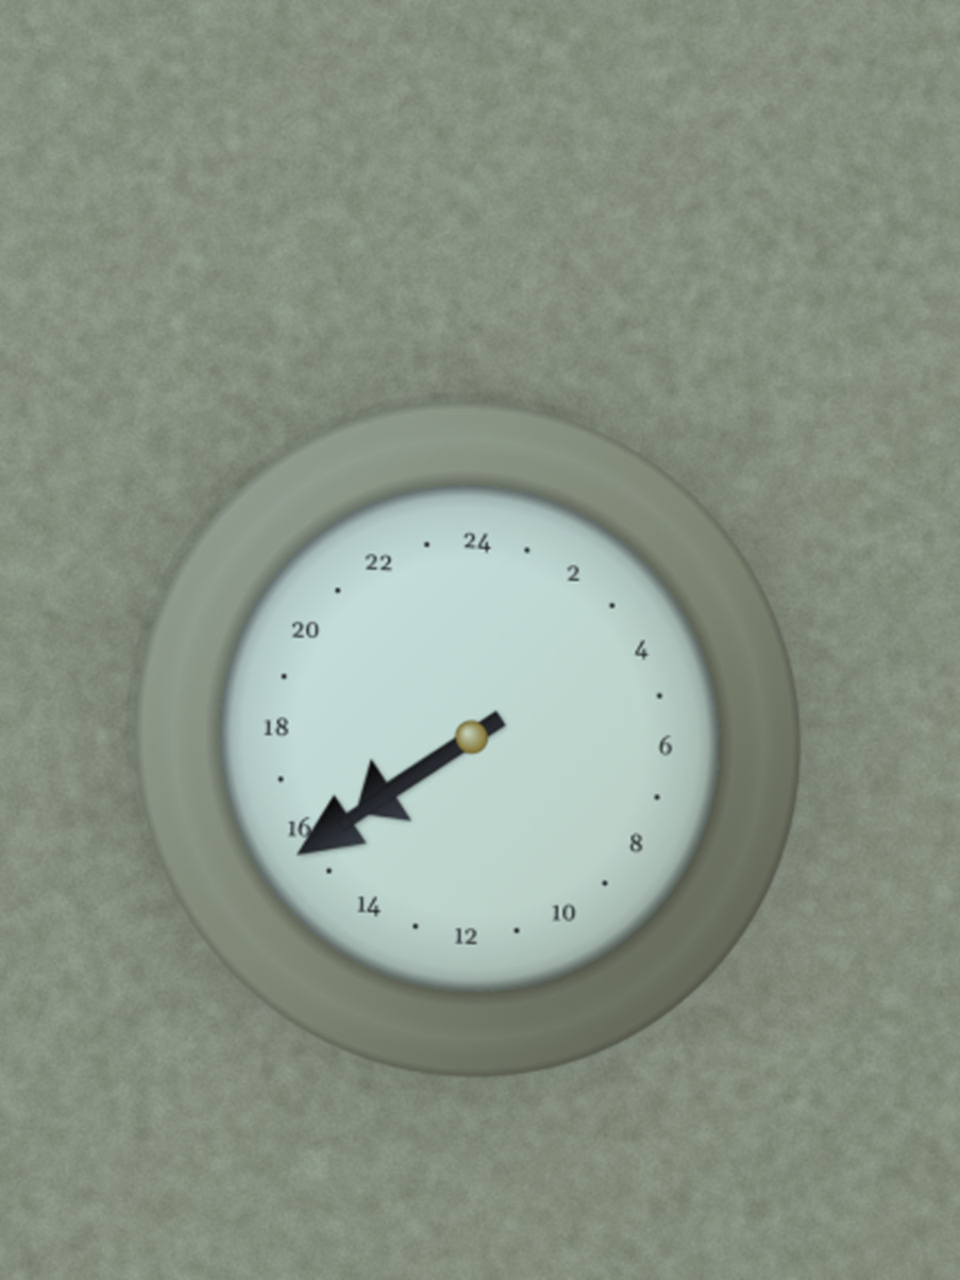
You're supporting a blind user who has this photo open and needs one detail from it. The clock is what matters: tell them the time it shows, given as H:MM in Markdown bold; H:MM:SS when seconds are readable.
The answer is **15:39**
